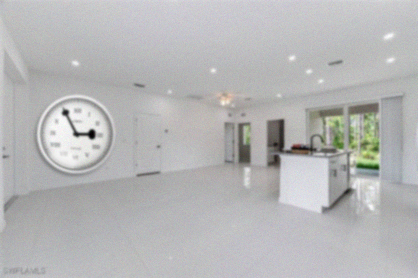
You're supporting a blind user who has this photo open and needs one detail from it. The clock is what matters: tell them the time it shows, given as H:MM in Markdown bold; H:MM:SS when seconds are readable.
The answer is **2:55**
